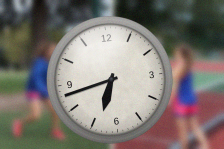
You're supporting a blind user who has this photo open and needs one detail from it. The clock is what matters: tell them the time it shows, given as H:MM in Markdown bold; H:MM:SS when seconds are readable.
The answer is **6:43**
